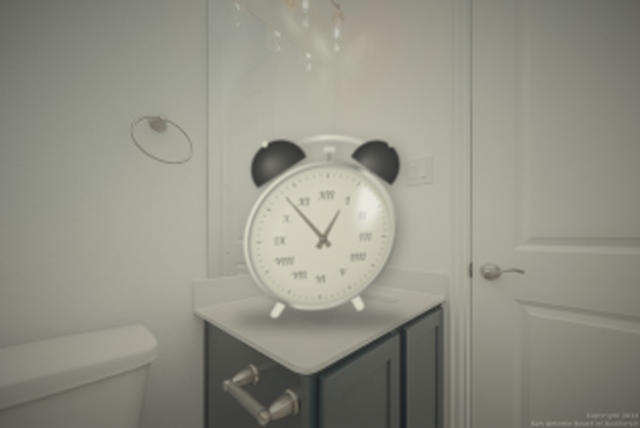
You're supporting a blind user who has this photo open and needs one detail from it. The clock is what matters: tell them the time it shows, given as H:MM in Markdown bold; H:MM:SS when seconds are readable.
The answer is **12:53**
